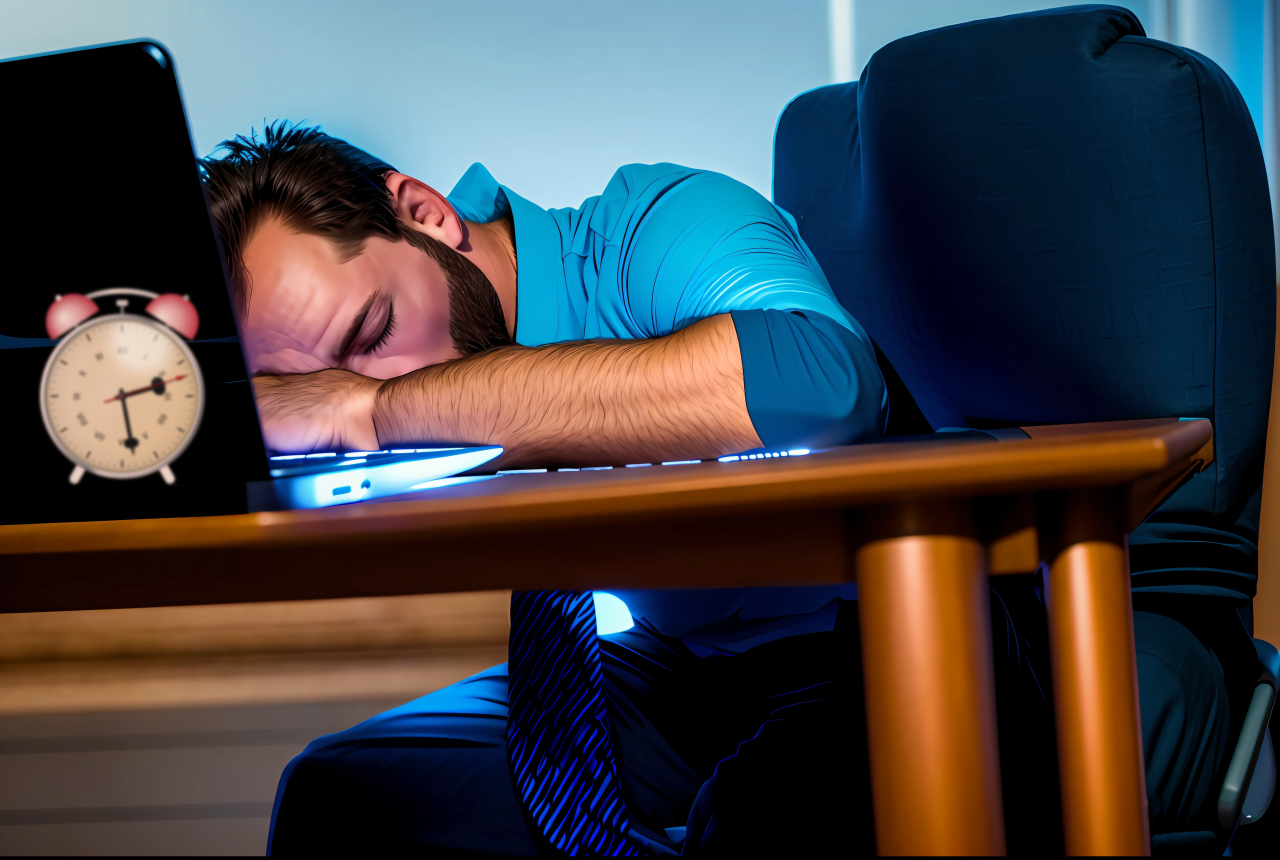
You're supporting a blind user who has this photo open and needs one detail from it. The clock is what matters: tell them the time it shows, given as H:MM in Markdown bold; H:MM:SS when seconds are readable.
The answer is **2:28:12**
